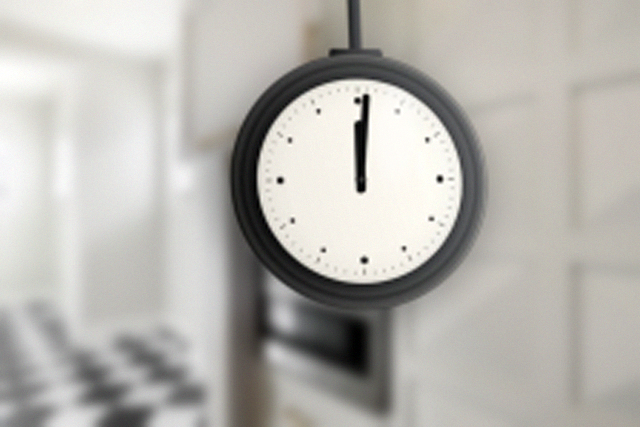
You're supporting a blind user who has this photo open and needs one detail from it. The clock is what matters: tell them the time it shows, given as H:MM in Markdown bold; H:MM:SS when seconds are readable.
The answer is **12:01**
